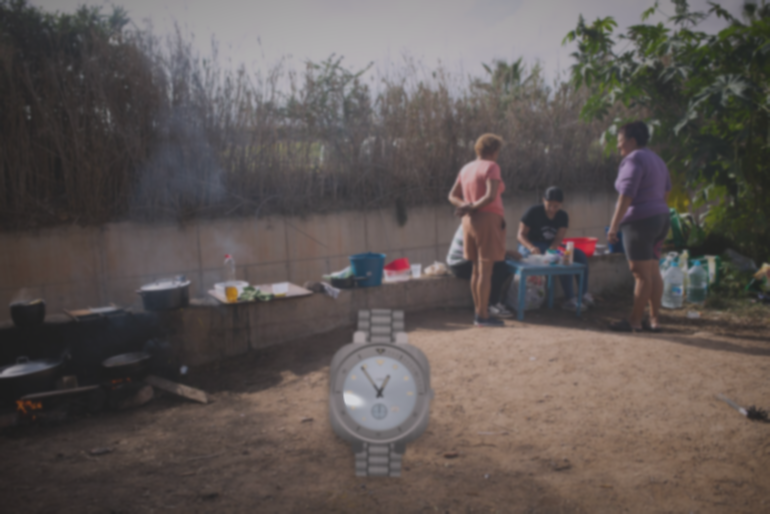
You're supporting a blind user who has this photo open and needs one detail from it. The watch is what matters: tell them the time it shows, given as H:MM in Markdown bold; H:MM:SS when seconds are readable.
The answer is **12:54**
